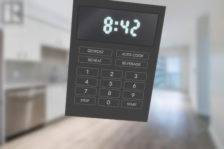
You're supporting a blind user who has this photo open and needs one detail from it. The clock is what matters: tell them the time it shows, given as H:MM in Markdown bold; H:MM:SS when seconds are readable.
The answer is **8:42**
